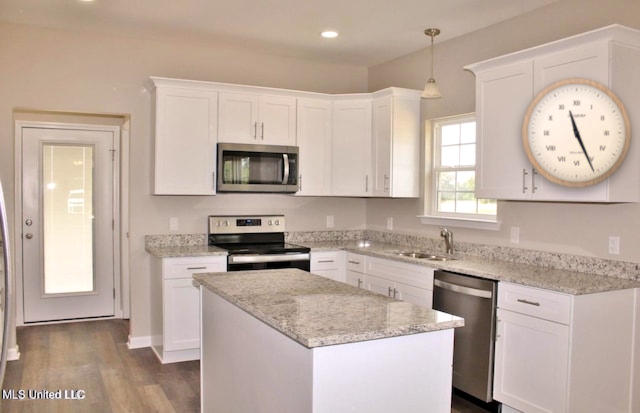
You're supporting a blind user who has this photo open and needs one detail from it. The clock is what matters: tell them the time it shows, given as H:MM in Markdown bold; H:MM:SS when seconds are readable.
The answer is **11:26**
